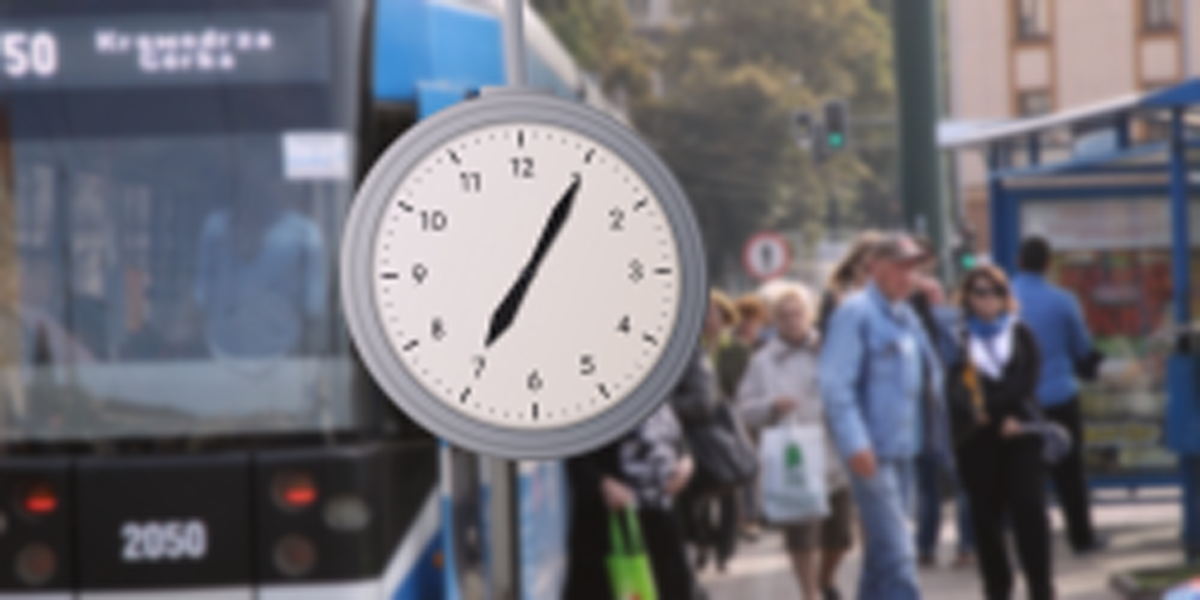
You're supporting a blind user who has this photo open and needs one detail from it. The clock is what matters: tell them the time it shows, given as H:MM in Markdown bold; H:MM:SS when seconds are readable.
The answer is **7:05**
